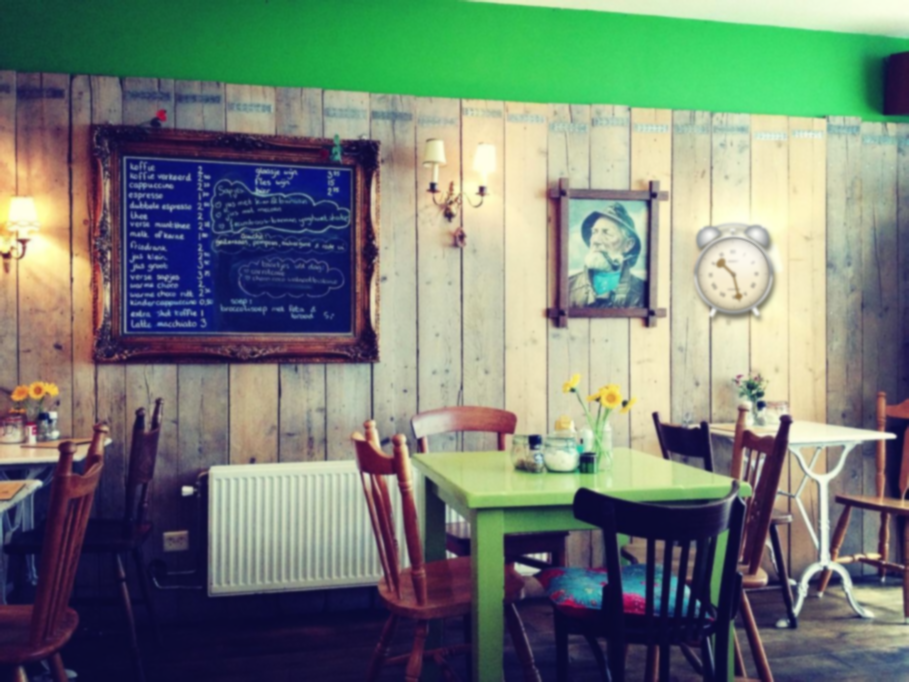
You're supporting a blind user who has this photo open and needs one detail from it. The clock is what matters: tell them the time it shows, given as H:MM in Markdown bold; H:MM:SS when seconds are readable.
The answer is **10:28**
